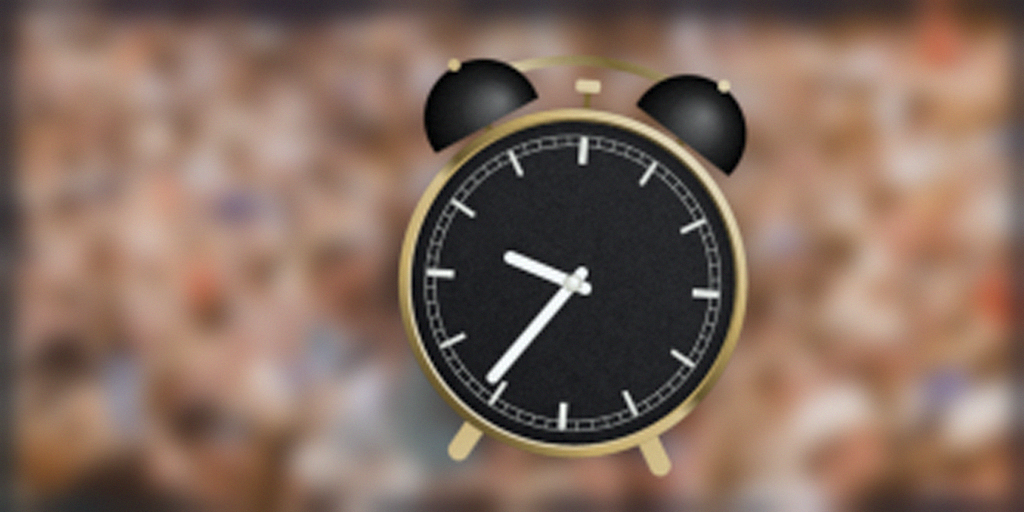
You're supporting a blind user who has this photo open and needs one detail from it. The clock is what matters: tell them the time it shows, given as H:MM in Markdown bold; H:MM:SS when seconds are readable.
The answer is **9:36**
